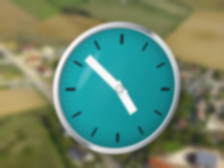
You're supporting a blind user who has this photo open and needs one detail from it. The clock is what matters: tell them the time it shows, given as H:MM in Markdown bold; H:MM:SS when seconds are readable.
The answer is **4:52**
